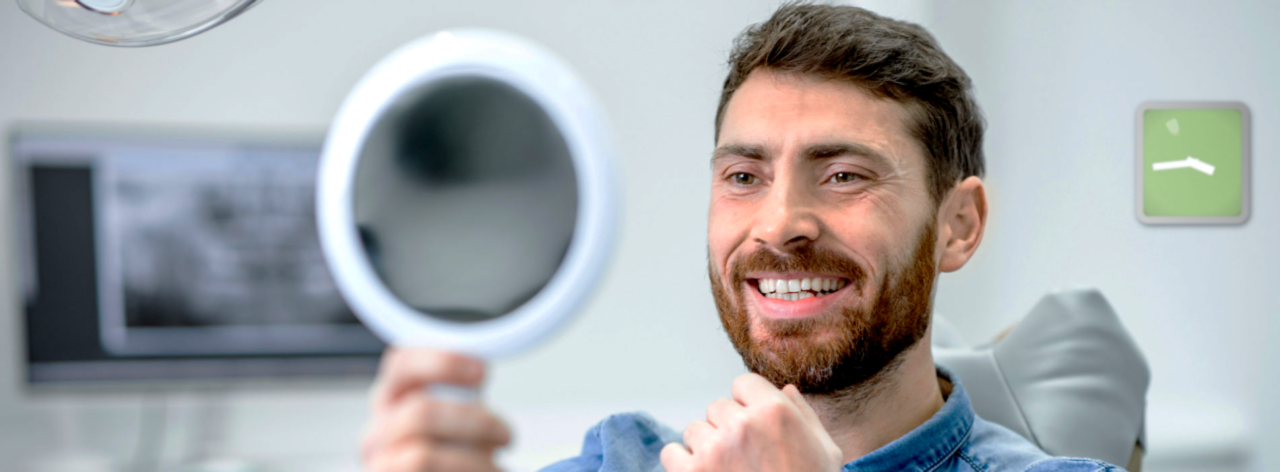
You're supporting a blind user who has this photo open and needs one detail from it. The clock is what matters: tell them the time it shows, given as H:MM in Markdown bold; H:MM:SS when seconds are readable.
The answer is **3:44**
